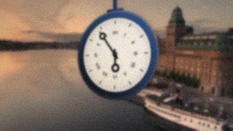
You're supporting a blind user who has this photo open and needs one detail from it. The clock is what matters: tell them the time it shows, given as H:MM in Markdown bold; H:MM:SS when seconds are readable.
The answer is **5:54**
